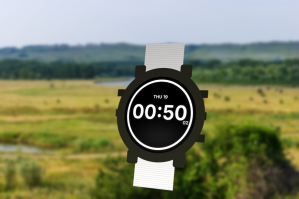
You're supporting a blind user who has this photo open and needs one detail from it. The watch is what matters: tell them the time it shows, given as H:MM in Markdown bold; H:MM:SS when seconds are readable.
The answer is **0:50**
